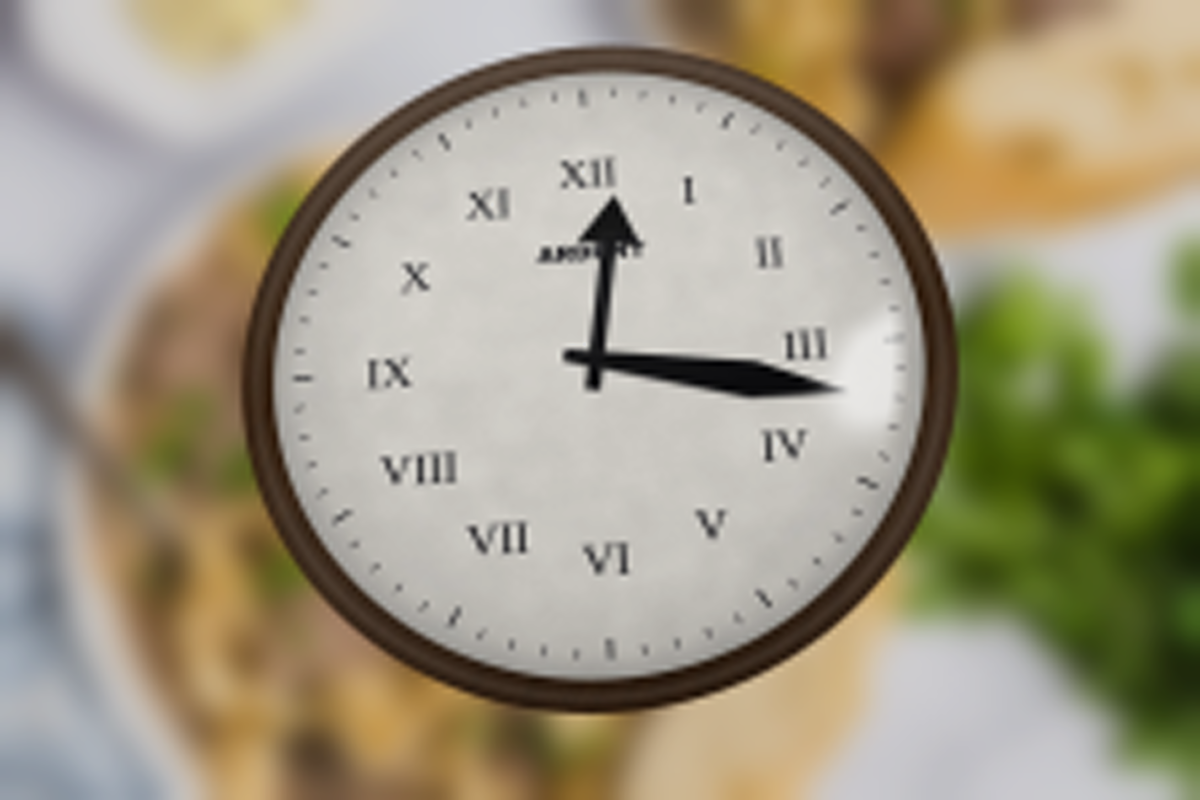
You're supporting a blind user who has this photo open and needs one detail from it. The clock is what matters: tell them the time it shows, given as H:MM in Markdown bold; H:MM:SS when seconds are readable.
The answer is **12:17**
